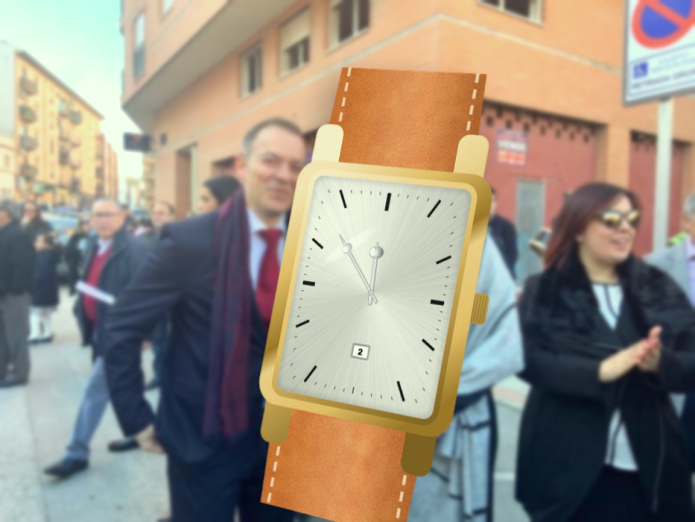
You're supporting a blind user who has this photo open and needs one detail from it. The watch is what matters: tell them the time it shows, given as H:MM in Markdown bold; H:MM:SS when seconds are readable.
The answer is **11:53**
